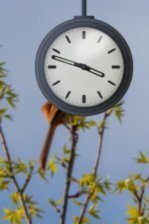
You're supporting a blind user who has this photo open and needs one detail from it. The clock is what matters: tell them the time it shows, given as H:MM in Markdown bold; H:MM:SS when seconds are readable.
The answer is **3:48**
